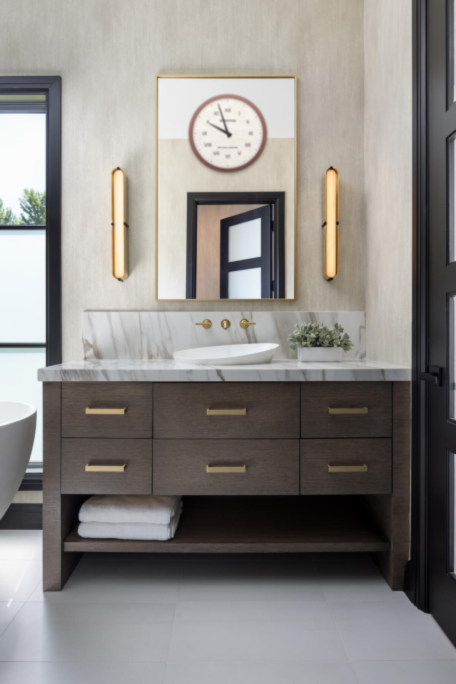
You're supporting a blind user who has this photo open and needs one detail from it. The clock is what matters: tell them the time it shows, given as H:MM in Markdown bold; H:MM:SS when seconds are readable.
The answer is **9:57**
